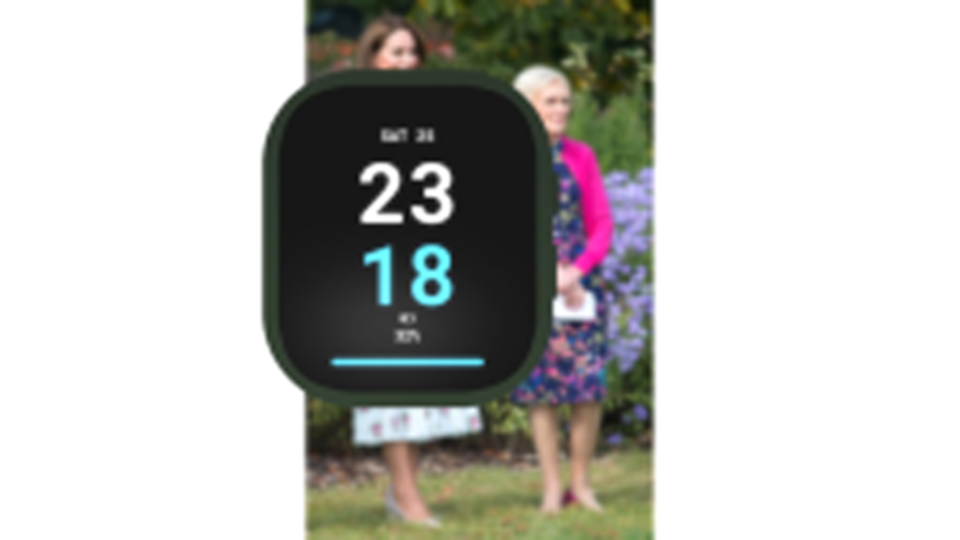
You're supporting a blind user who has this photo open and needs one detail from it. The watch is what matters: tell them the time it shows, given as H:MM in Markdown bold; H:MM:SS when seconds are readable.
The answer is **23:18**
